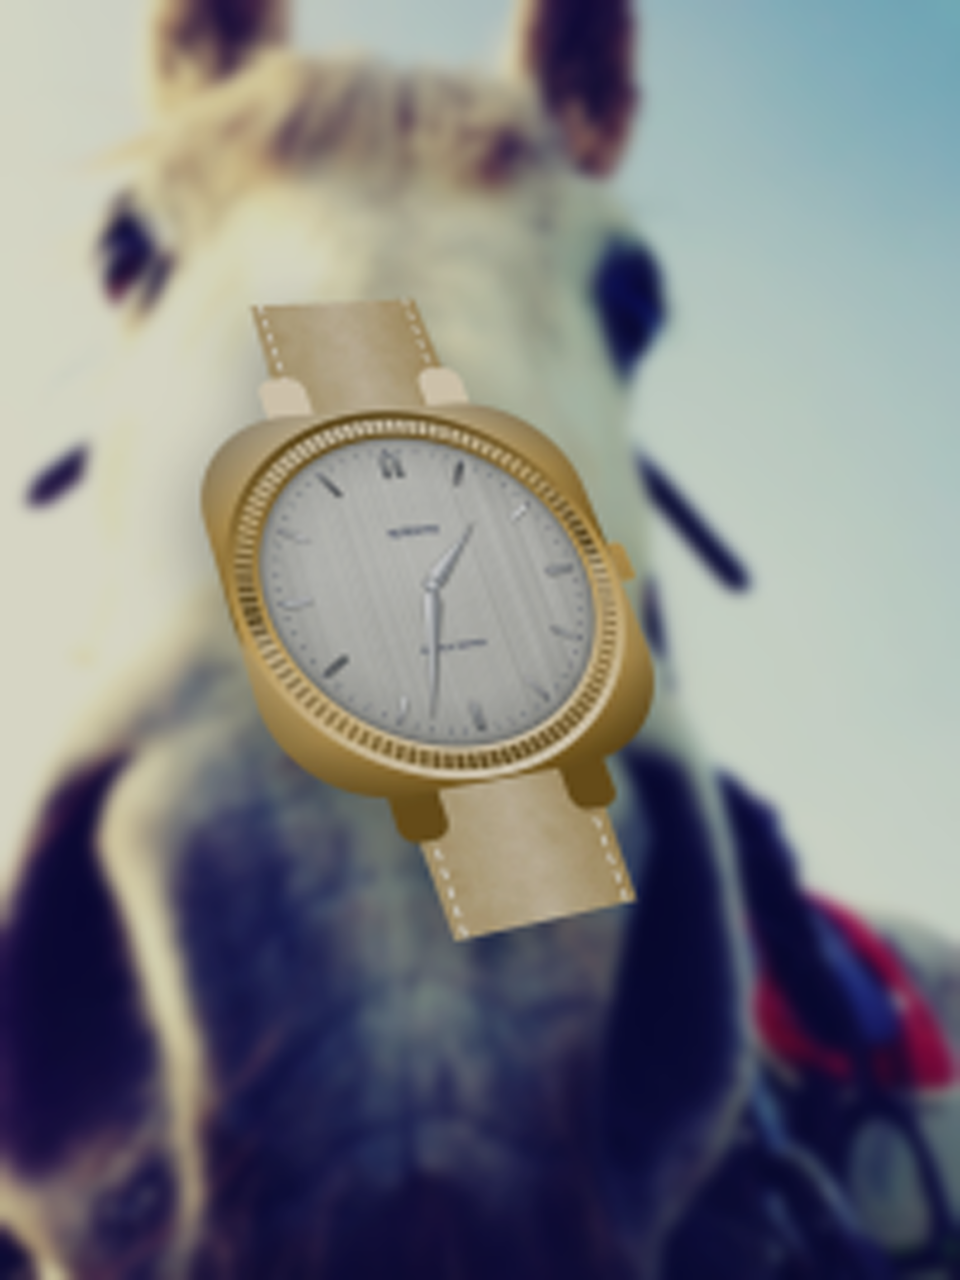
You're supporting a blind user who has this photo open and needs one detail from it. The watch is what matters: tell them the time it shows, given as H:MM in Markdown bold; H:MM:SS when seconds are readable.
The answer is **1:33**
